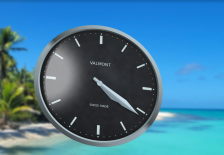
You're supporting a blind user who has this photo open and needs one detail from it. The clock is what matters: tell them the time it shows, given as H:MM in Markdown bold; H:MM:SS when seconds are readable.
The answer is **4:21**
